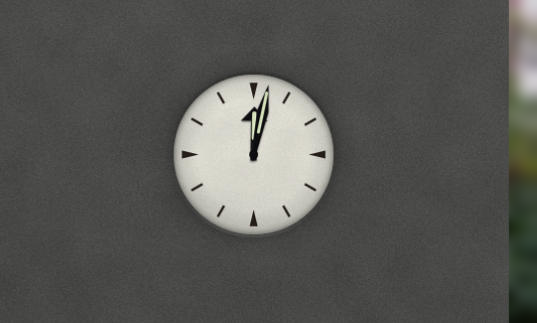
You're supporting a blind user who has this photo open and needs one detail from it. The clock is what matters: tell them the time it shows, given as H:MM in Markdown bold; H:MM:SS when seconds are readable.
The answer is **12:02**
